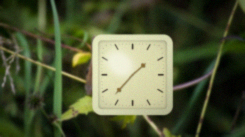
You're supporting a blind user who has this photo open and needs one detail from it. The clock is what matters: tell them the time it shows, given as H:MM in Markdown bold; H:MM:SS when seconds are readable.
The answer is **1:37**
